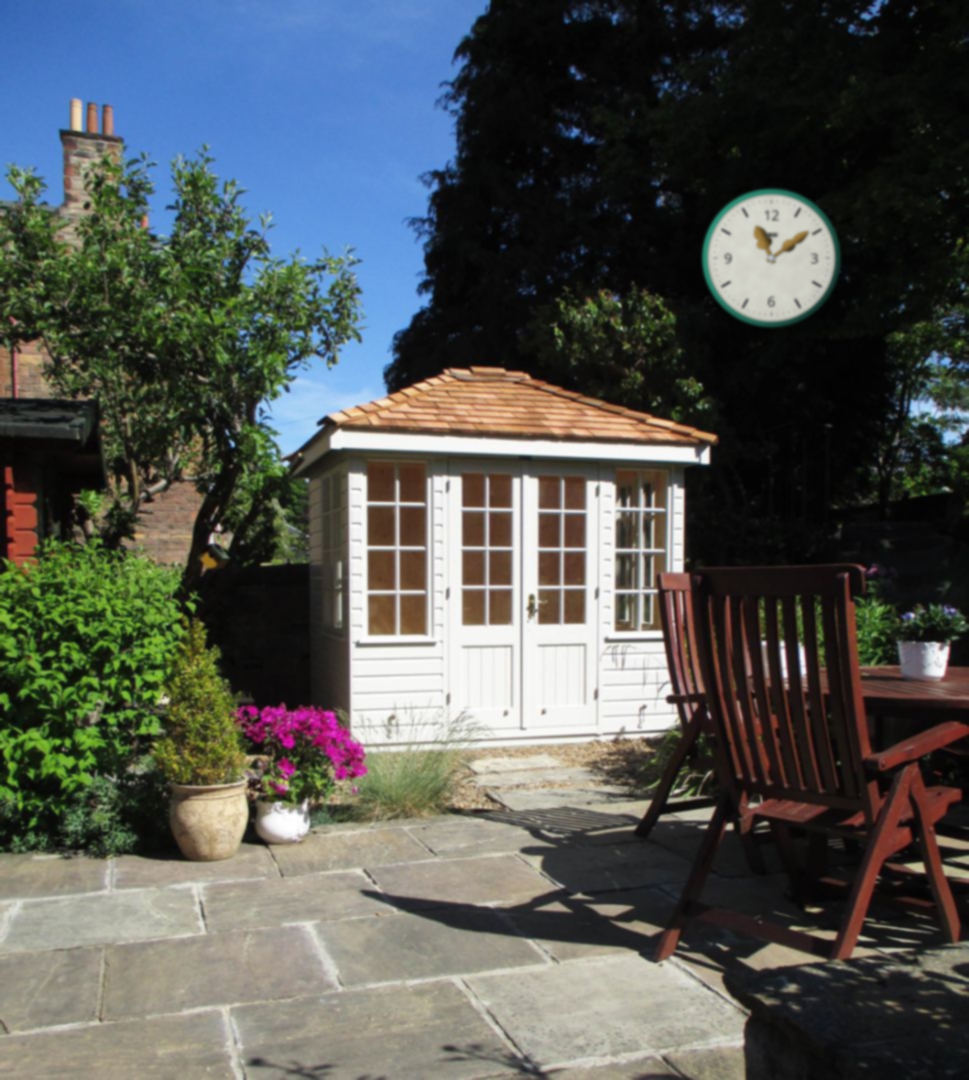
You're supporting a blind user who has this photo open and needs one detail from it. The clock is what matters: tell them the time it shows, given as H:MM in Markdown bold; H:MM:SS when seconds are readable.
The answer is **11:09**
